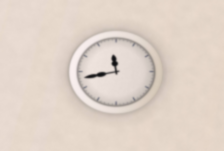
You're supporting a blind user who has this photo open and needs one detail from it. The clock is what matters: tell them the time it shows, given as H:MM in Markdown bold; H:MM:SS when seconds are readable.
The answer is **11:43**
